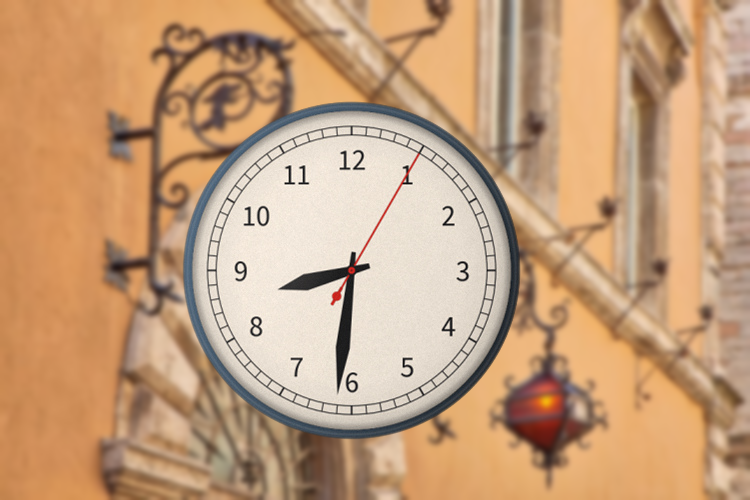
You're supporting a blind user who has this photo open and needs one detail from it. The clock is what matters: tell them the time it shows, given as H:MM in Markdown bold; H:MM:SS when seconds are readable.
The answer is **8:31:05**
